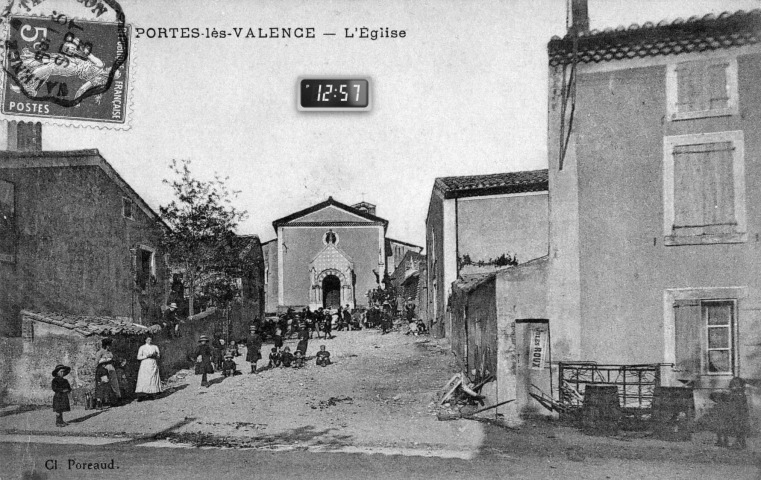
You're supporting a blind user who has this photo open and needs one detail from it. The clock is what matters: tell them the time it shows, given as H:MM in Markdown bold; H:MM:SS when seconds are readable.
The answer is **12:57**
